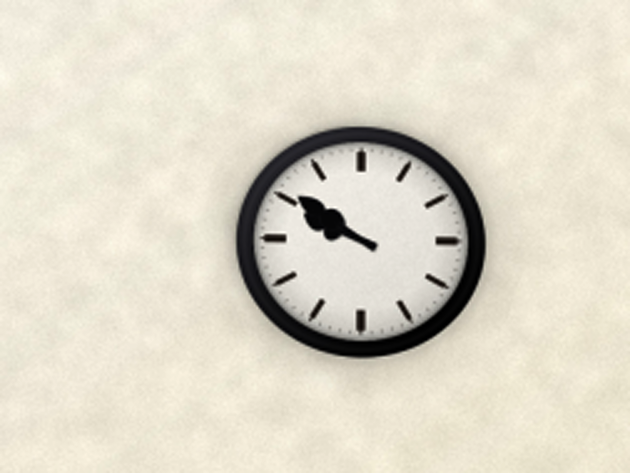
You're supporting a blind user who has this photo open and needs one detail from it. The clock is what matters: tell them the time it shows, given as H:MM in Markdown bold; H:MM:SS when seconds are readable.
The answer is **9:51**
